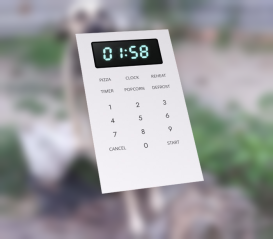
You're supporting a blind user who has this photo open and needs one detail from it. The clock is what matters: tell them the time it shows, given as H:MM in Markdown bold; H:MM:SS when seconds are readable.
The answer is **1:58**
